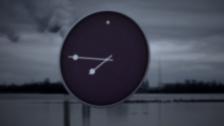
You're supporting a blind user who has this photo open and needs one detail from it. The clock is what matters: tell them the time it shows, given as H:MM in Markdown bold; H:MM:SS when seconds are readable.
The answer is **7:46**
